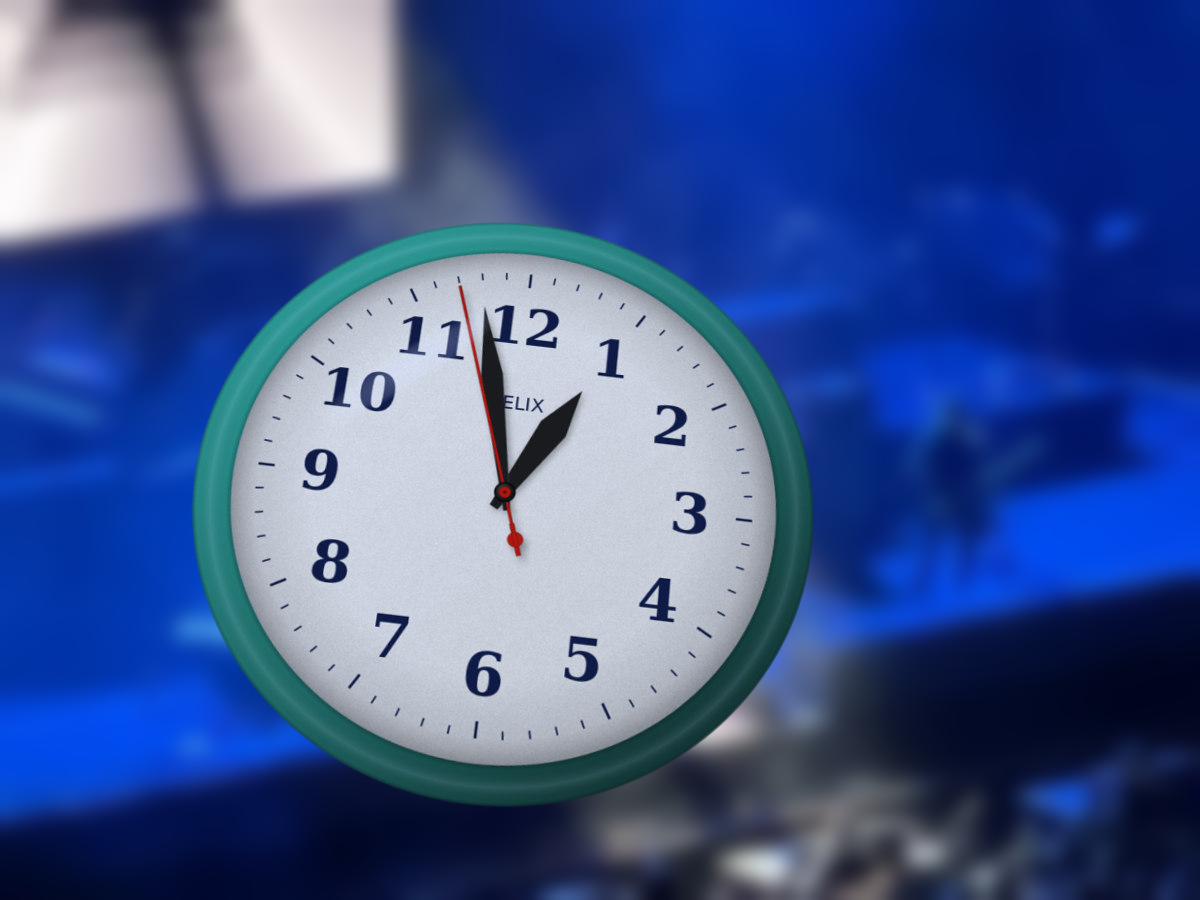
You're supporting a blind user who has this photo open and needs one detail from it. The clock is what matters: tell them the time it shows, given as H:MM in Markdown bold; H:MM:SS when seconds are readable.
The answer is **12:57:57**
